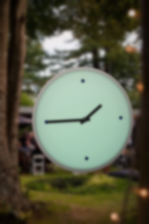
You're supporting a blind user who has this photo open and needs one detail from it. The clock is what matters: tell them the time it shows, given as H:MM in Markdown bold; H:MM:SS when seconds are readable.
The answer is **1:45**
